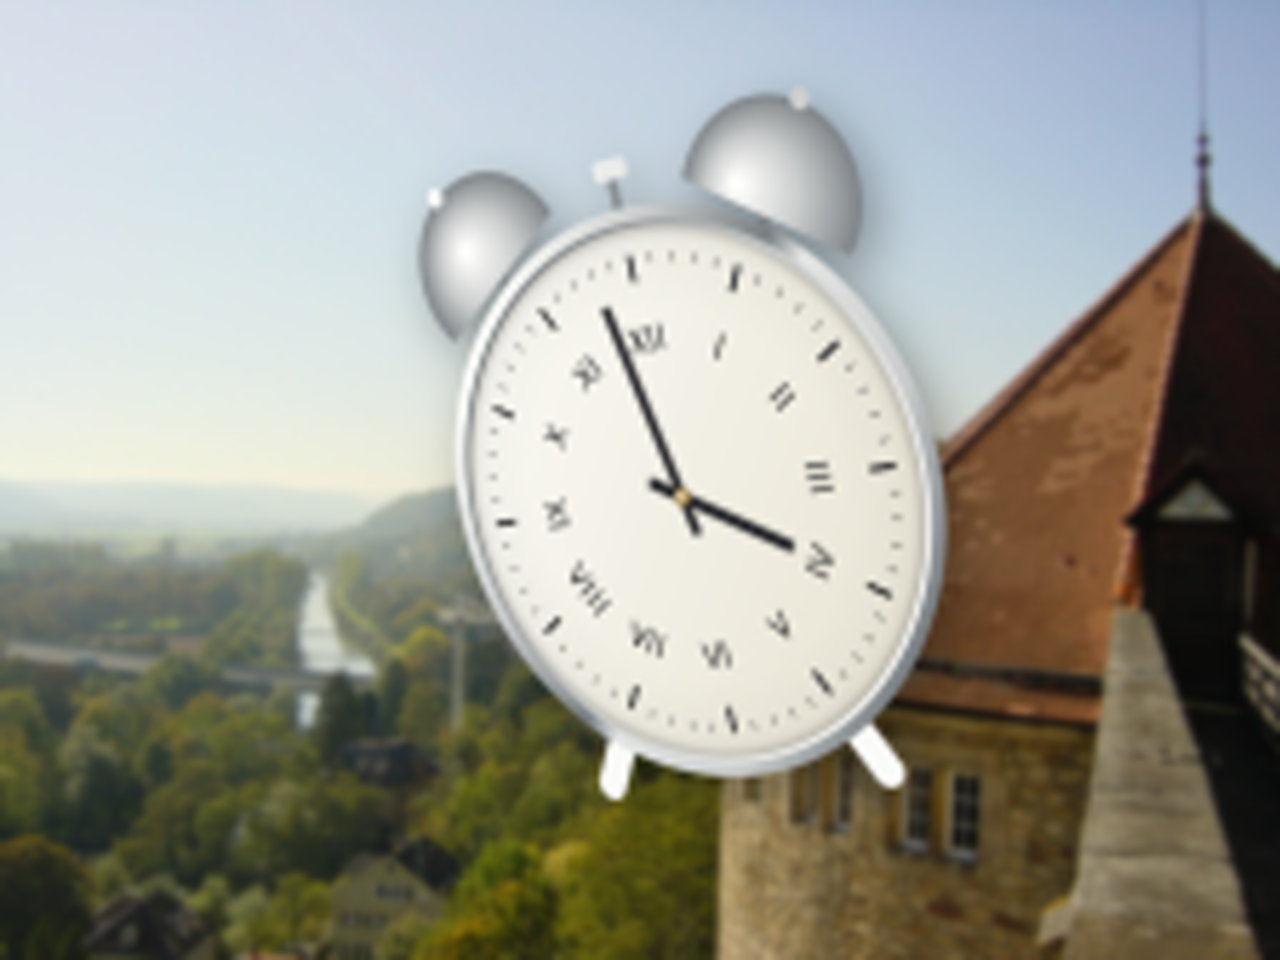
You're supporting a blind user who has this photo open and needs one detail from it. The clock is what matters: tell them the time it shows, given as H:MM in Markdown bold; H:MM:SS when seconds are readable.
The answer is **3:58**
